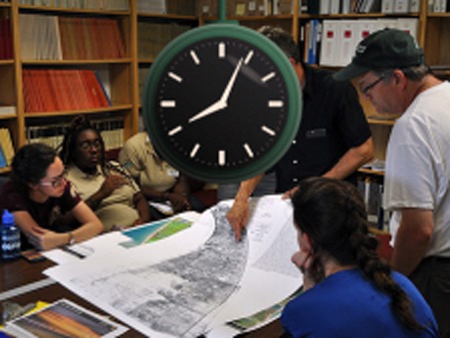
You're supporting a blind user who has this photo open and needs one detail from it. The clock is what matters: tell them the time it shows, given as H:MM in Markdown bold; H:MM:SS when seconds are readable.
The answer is **8:04**
